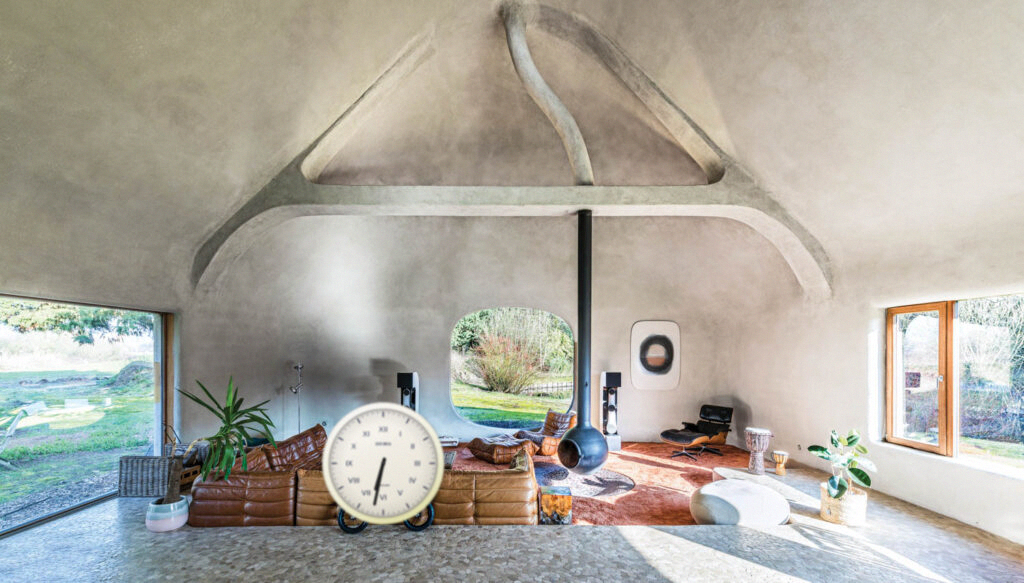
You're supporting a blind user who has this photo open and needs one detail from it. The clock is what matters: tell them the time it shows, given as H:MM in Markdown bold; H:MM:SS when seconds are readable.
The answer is **6:32**
